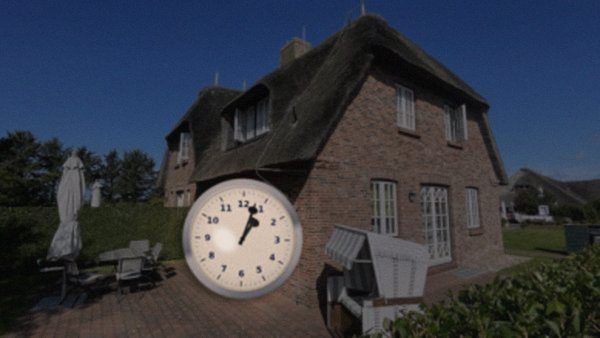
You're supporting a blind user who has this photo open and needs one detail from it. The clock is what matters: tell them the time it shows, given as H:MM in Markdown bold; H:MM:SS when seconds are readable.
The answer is **1:03**
